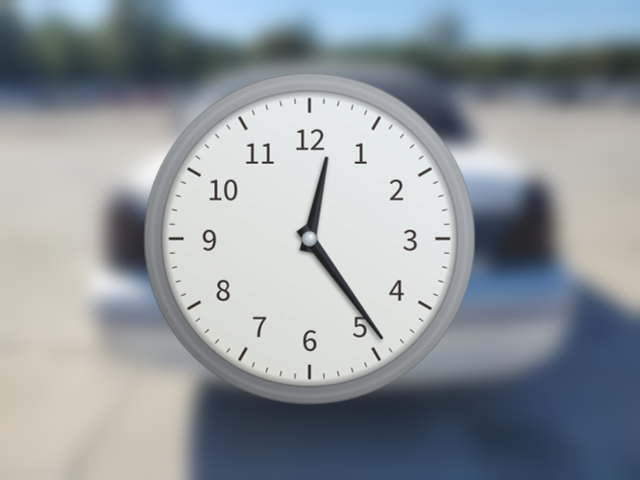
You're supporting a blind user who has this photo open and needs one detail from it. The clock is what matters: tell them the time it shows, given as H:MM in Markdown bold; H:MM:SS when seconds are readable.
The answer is **12:24**
